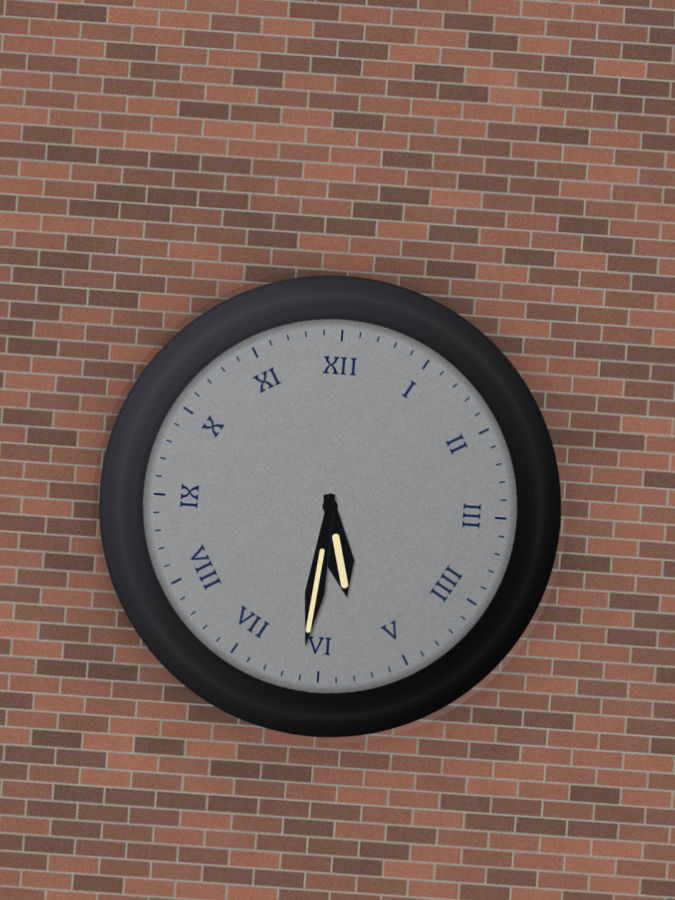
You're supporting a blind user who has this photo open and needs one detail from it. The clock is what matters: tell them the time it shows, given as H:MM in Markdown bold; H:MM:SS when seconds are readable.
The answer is **5:31**
